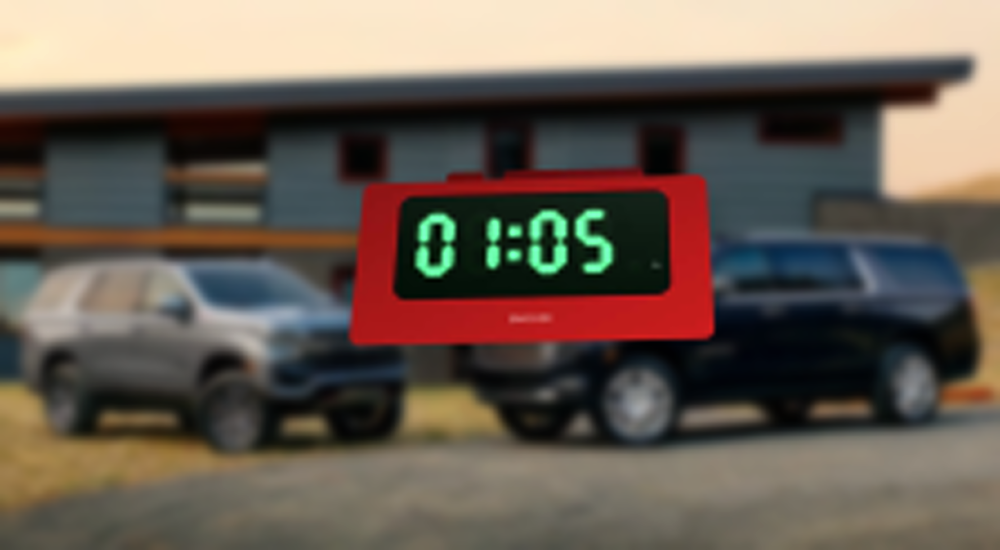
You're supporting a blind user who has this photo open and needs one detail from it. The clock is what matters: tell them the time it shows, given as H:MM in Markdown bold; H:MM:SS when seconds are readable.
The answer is **1:05**
